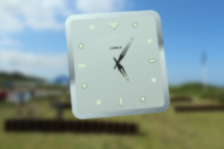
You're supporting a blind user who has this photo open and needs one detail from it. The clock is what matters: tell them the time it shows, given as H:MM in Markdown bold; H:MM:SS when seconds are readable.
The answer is **5:06**
